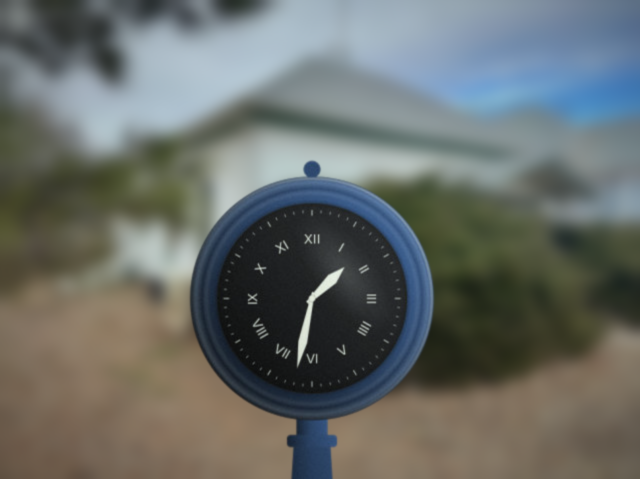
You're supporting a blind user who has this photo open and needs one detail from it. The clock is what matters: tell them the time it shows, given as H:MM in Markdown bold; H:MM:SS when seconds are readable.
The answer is **1:32**
